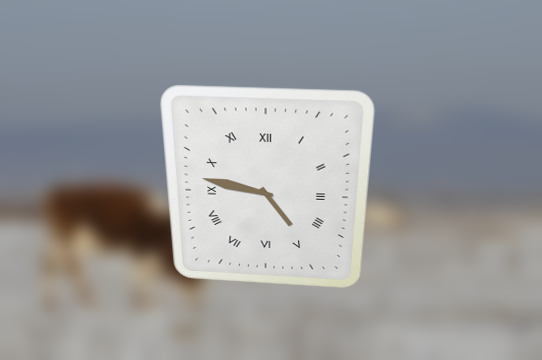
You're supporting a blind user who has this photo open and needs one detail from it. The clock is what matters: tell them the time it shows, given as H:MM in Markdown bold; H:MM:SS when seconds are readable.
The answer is **4:47**
